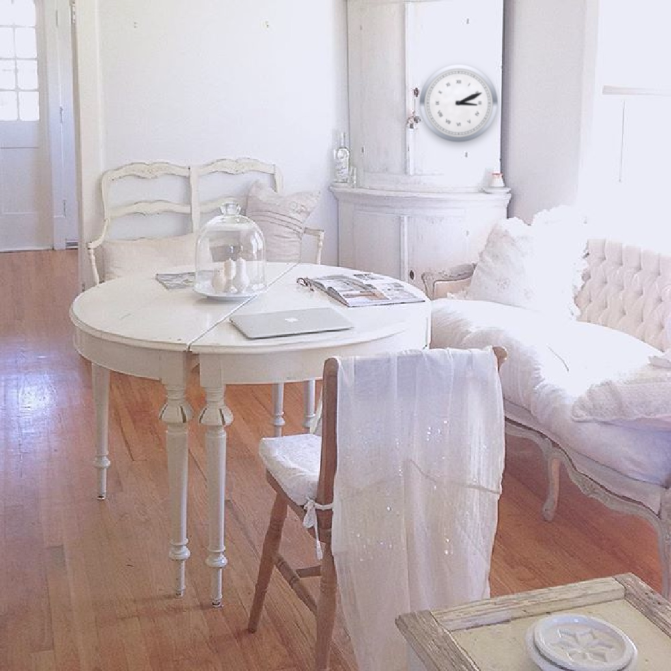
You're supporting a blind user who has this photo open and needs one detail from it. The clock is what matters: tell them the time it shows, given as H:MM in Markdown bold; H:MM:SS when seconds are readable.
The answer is **3:11**
